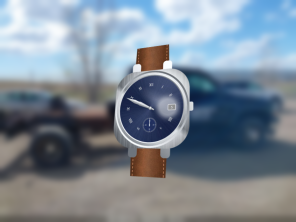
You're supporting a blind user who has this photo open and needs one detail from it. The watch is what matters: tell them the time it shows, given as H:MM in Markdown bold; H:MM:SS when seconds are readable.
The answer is **9:49**
